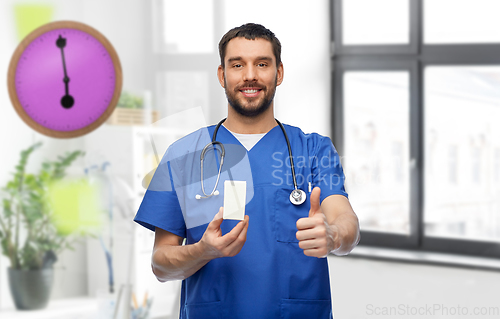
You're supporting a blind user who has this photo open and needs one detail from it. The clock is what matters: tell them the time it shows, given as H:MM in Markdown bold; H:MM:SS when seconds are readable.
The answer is **5:59**
